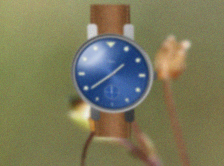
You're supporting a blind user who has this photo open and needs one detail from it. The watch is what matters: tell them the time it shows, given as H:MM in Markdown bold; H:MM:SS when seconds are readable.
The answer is **1:39**
